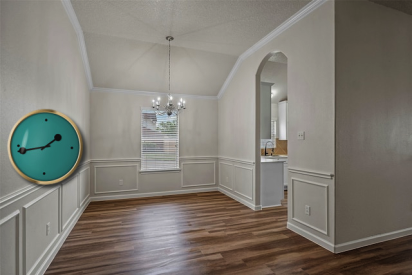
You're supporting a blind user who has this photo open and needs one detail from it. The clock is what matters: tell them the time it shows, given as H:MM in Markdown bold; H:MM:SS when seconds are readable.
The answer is **1:43**
